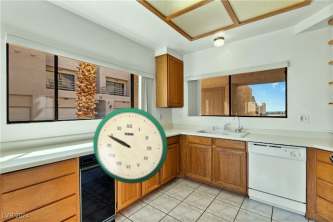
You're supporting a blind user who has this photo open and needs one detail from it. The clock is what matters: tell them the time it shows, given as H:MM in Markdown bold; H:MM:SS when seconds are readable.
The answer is **9:49**
